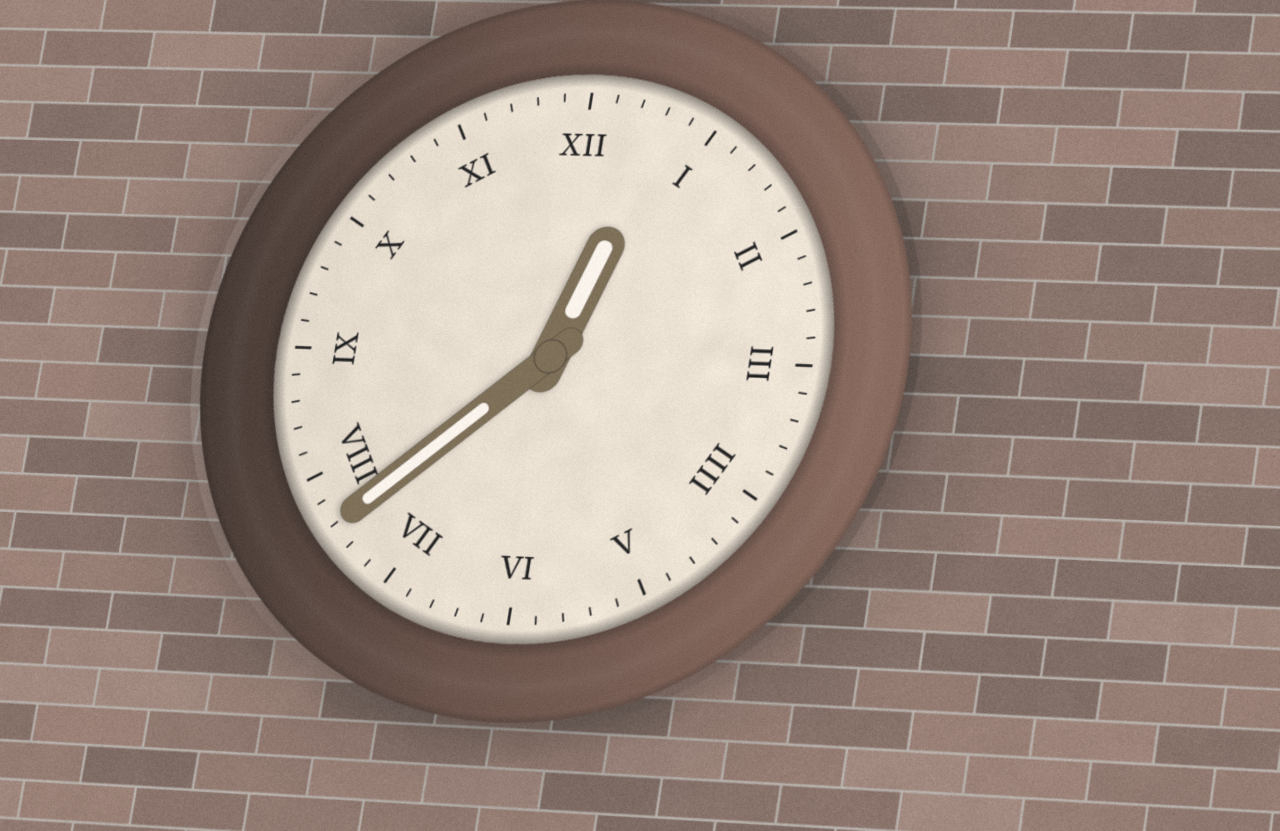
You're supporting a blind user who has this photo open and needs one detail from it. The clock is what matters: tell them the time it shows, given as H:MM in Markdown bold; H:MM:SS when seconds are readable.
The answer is **12:38**
